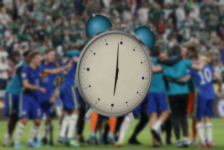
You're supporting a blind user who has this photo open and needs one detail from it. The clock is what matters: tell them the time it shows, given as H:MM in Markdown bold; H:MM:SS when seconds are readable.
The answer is **5:59**
